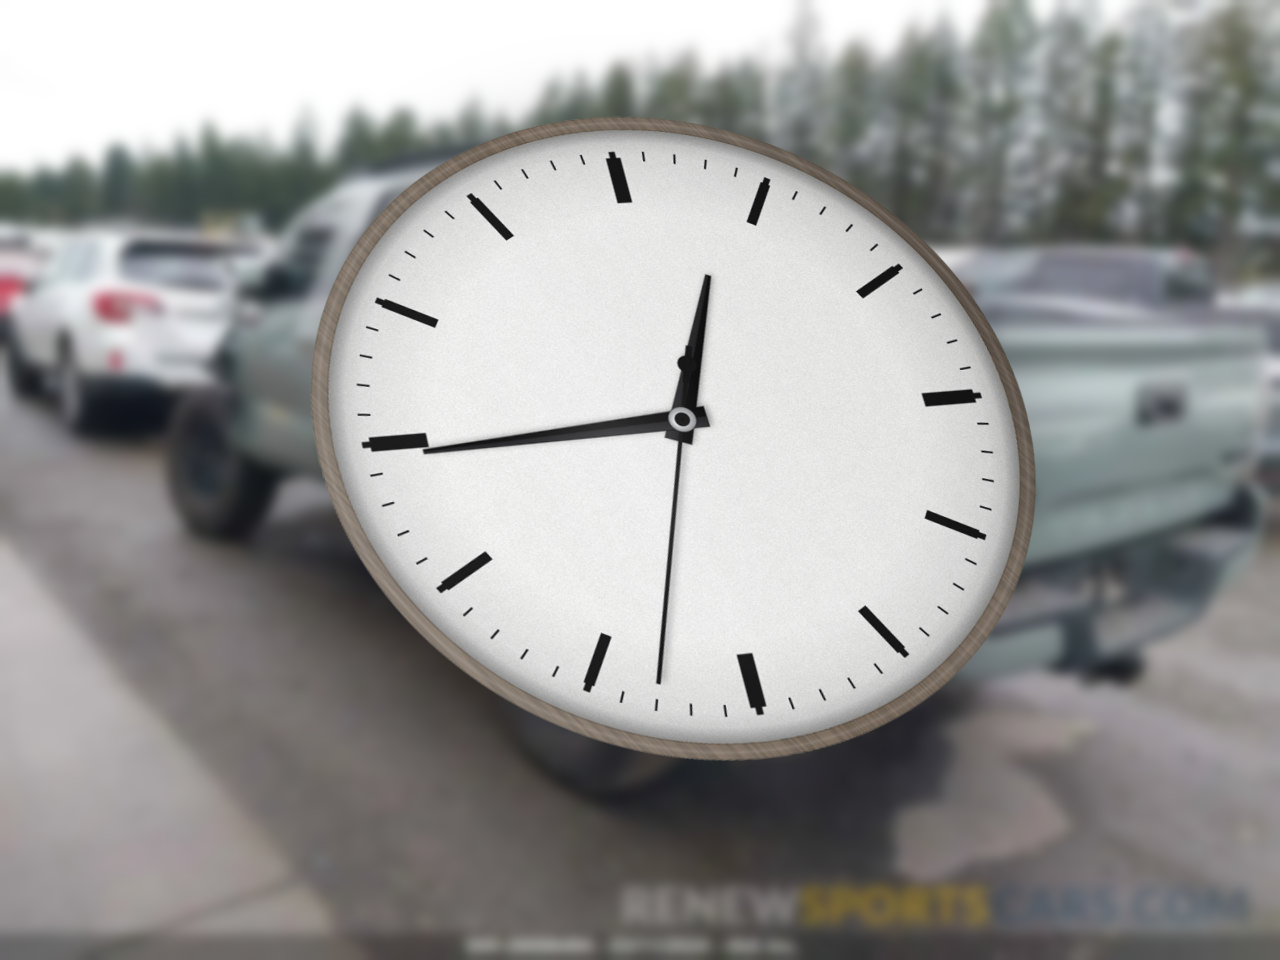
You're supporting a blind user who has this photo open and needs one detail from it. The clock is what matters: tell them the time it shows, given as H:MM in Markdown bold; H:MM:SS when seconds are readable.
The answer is **12:44:33**
